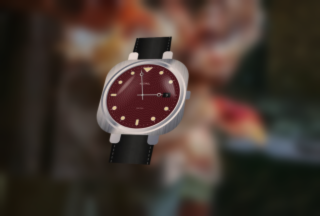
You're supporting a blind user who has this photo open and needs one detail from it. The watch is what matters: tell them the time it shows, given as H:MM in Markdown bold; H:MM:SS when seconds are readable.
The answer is **2:58**
